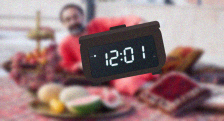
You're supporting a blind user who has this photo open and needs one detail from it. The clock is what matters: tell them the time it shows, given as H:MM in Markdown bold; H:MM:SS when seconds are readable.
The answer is **12:01**
